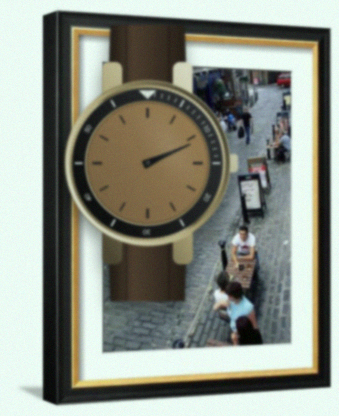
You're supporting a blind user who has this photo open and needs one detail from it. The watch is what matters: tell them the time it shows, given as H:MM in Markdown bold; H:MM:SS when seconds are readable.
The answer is **2:11**
